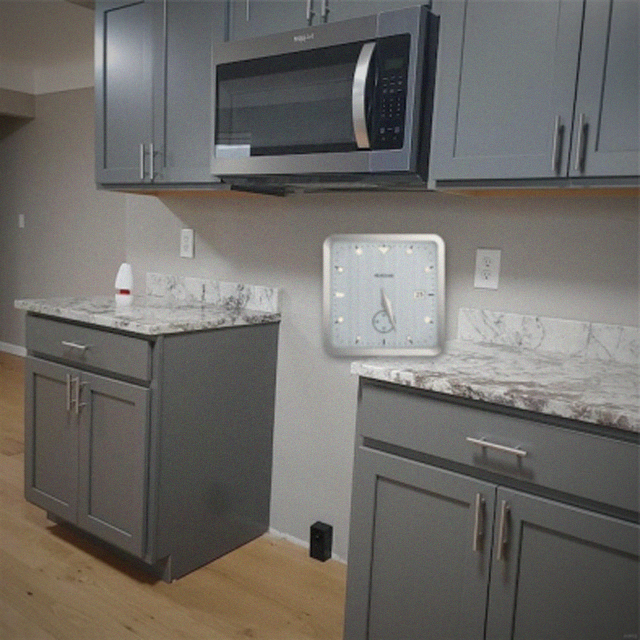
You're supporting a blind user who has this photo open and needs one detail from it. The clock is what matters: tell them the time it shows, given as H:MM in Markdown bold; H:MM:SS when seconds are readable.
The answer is **5:27**
